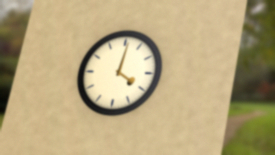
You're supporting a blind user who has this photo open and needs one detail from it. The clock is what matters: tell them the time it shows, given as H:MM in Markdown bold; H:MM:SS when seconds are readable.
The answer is **4:01**
